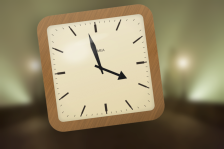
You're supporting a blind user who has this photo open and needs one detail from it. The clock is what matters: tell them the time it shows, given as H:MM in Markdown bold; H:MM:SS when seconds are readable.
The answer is **3:58**
